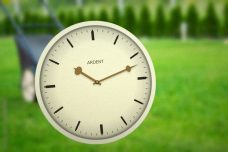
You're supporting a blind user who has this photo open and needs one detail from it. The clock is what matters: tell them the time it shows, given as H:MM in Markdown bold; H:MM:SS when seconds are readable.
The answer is **10:12**
